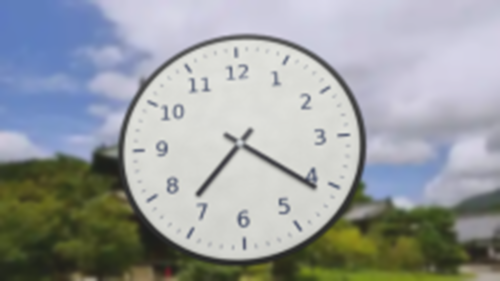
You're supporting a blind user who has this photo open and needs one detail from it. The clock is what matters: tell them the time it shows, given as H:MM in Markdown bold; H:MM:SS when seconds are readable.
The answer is **7:21**
